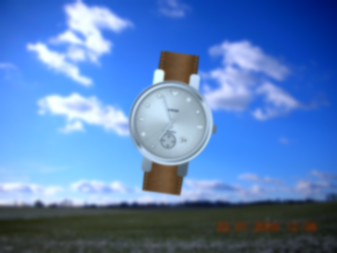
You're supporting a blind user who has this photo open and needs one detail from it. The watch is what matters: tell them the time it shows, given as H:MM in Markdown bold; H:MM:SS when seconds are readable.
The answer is **6:56**
